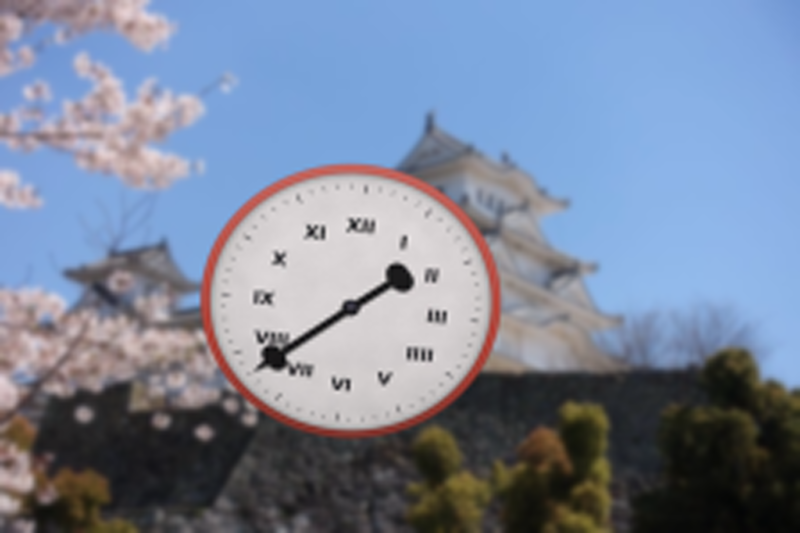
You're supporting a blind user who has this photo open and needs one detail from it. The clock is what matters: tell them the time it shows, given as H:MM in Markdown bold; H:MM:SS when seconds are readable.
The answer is **1:38**
